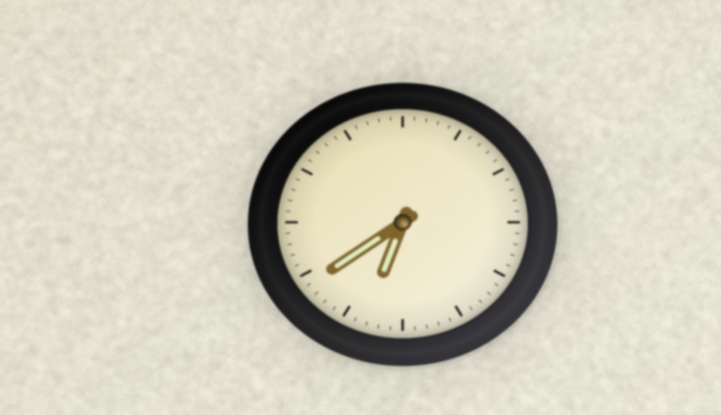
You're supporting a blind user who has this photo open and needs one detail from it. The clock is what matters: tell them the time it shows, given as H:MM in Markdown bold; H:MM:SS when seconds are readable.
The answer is **6:39**
